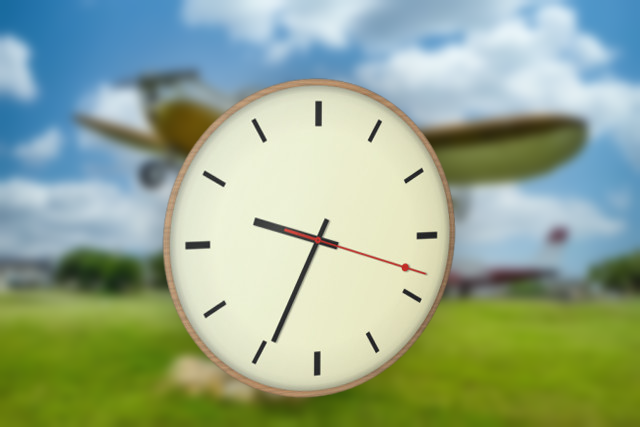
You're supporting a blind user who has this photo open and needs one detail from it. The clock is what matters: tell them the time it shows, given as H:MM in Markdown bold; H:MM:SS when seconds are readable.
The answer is **9:34:18**
